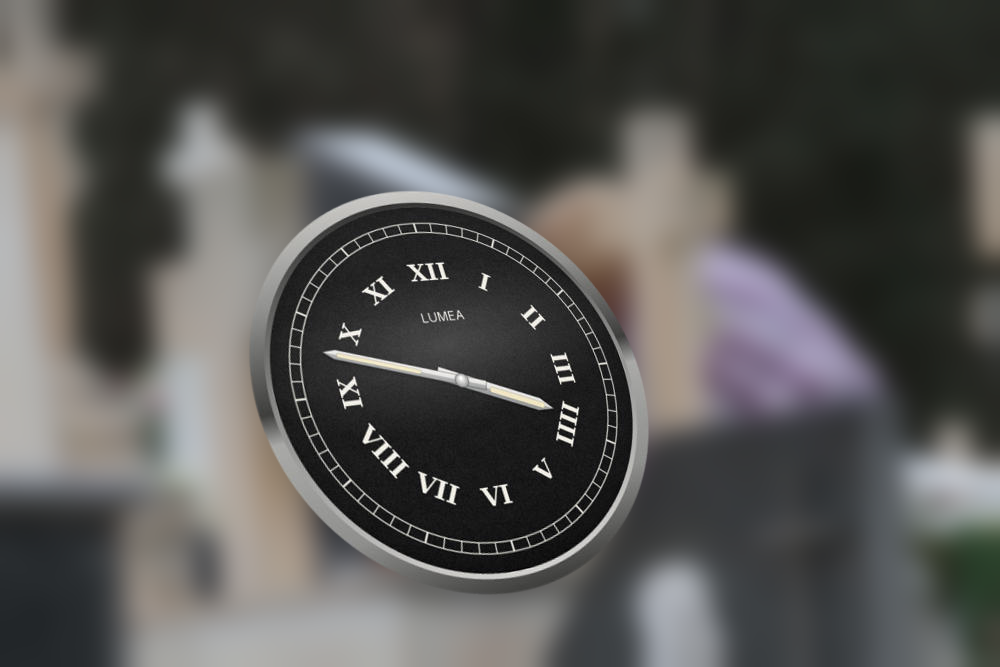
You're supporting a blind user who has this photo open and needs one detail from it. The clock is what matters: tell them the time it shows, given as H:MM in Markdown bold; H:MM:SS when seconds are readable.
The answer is **3:48**
